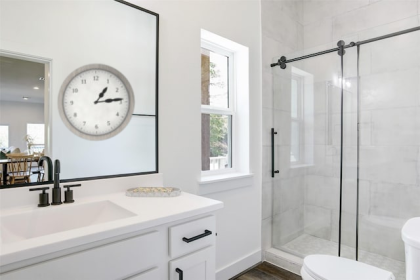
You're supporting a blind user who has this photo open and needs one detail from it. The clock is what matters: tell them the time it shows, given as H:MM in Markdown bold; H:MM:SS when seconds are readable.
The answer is **1:14**
